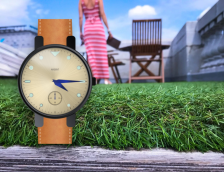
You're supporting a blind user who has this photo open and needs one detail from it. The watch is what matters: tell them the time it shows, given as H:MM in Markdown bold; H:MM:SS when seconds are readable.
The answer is **4:15**
